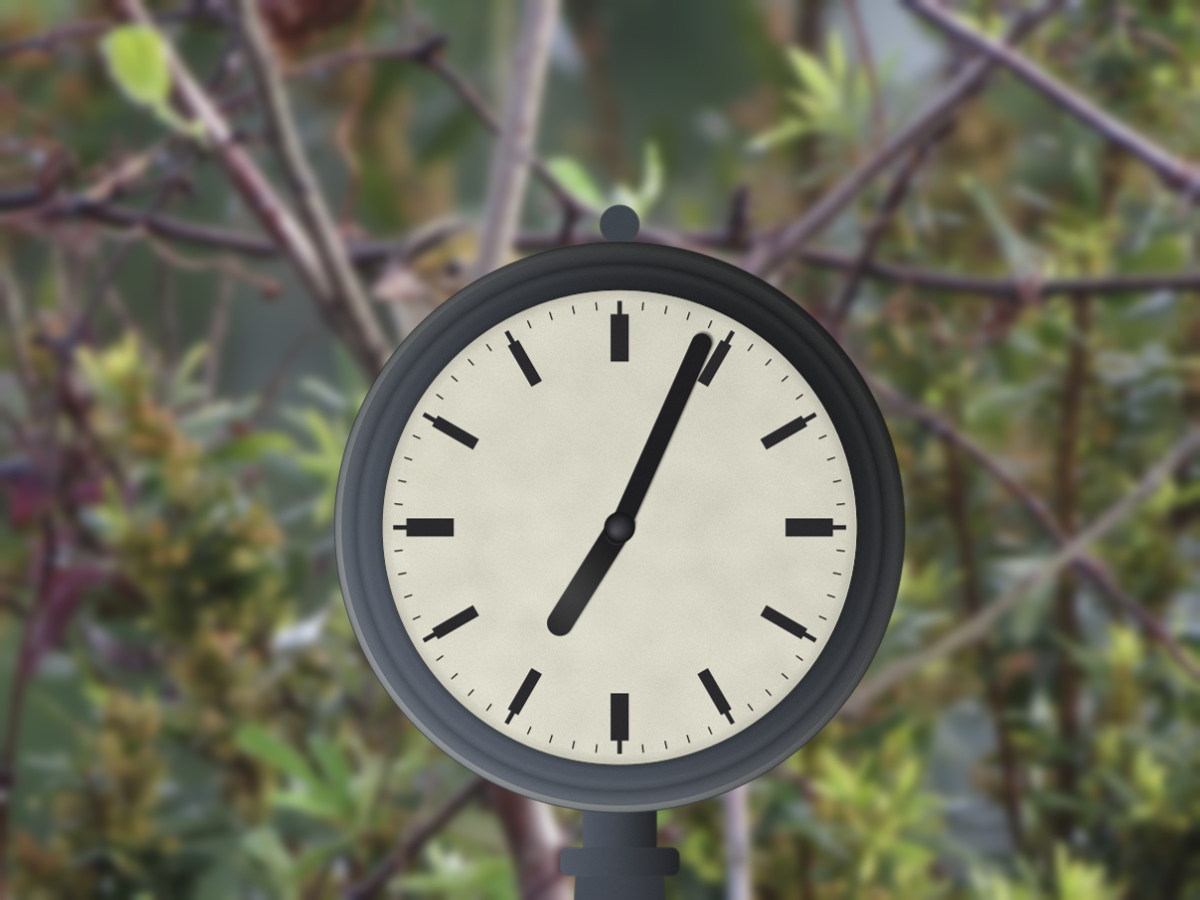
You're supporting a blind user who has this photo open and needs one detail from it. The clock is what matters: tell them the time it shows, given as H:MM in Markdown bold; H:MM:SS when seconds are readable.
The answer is **7:04**
